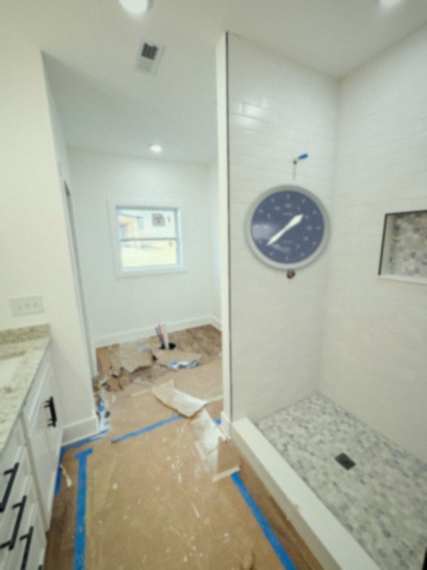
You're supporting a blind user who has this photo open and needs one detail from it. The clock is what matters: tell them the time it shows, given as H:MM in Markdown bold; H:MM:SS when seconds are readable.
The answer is **1:38**
